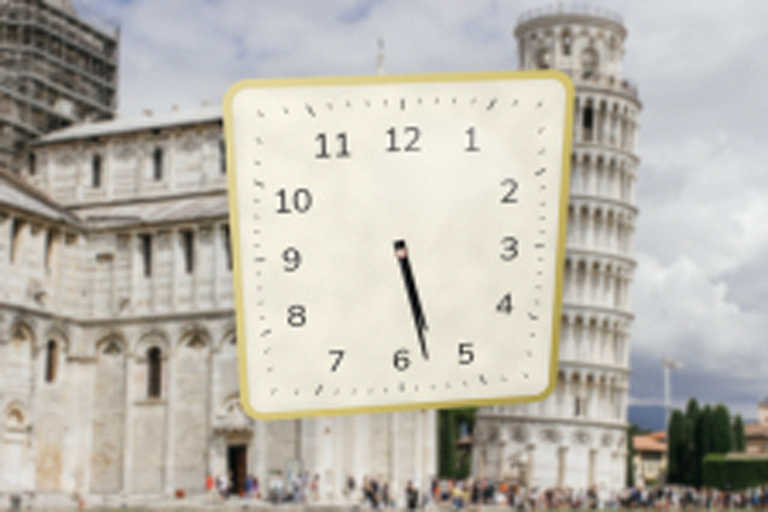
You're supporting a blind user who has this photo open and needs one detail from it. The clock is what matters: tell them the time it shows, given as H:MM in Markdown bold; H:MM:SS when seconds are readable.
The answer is **5:28**
